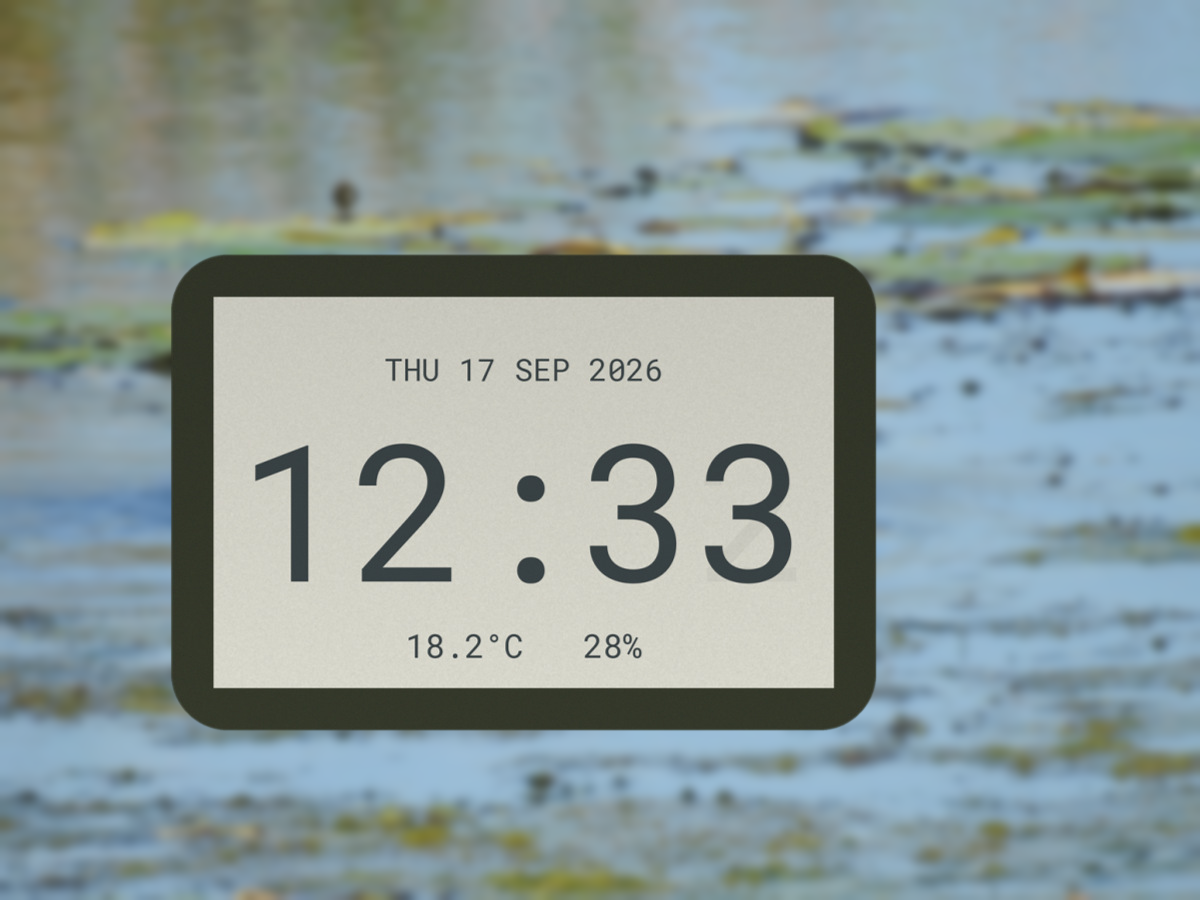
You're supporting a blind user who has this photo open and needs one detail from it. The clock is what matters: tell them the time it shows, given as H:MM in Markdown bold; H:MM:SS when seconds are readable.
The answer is **12:33**
